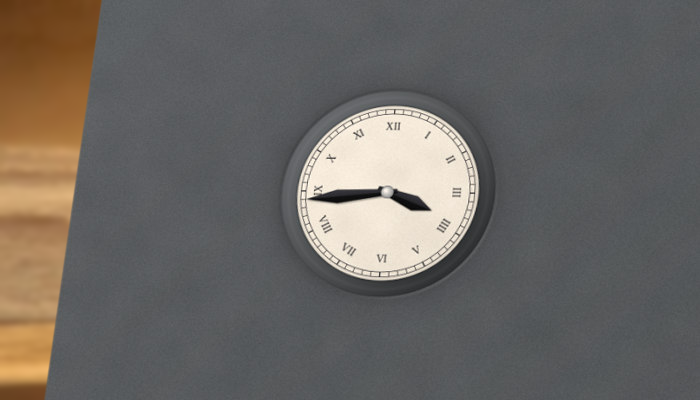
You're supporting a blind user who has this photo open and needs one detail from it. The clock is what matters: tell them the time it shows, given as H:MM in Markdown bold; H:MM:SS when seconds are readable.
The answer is **3:44**
